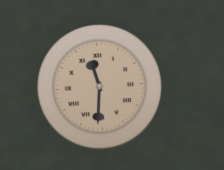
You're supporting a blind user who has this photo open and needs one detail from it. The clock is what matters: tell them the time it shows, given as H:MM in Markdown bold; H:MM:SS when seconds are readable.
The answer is **11:31**
